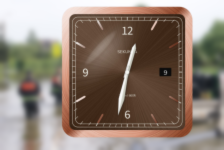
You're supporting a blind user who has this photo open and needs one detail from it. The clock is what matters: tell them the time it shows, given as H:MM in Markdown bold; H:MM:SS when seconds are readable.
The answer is **12:32**
